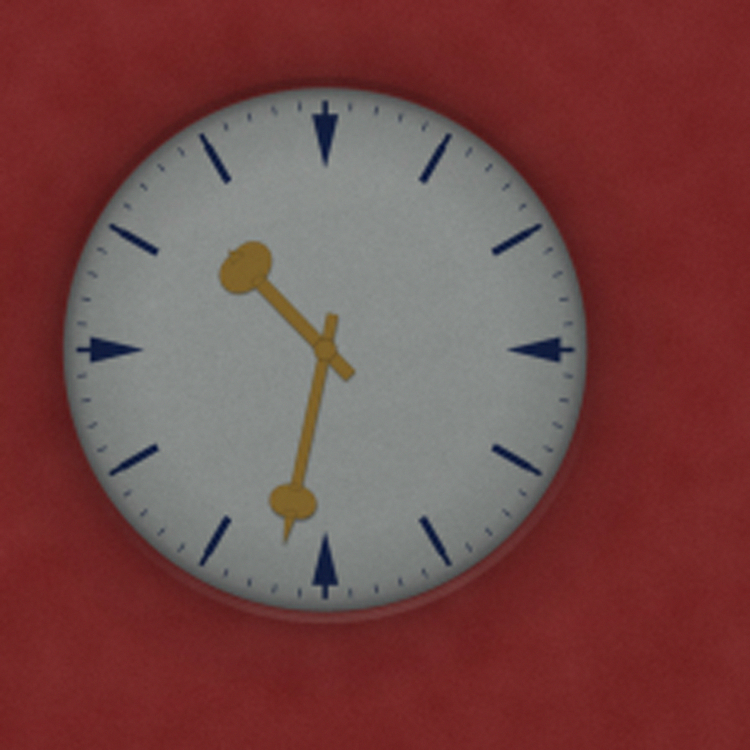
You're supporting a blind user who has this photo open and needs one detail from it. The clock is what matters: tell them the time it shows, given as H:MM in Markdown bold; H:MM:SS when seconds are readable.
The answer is **10:32**
